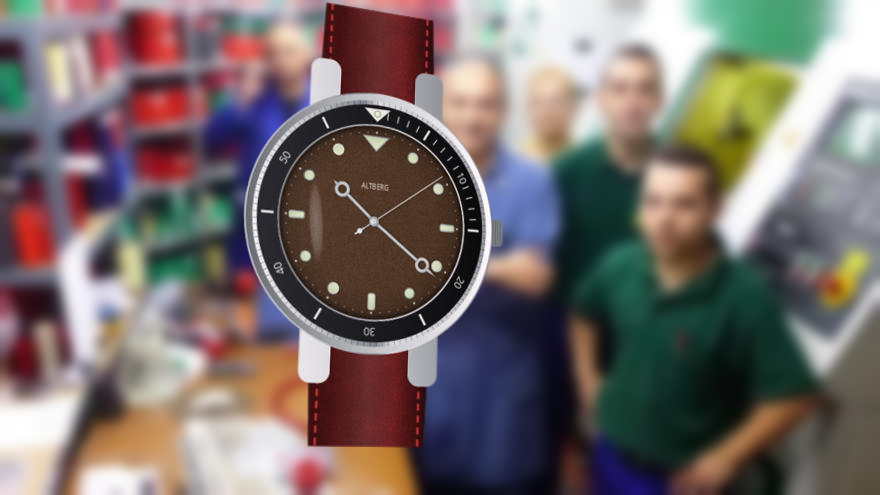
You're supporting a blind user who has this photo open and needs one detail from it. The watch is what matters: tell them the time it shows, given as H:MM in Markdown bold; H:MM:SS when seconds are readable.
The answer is **10:21:09**
